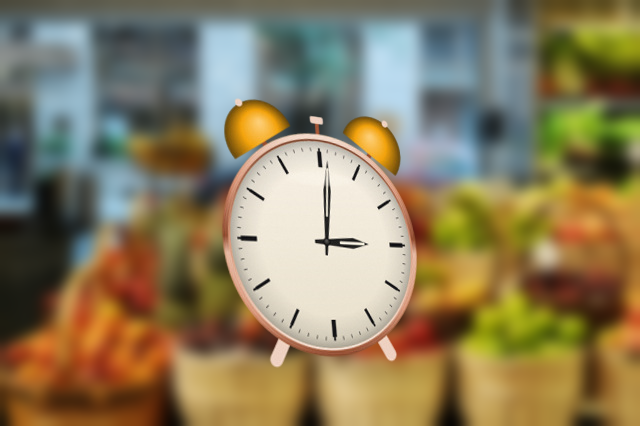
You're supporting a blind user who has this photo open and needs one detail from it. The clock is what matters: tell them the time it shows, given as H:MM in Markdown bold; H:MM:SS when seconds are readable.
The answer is **3:01**
